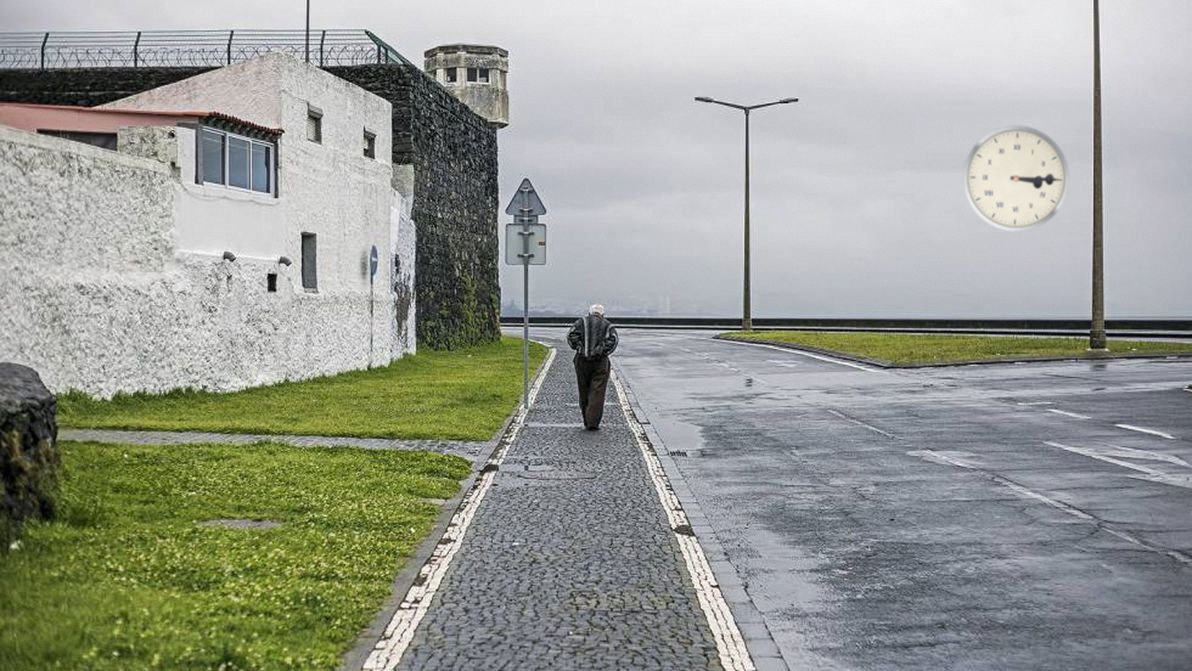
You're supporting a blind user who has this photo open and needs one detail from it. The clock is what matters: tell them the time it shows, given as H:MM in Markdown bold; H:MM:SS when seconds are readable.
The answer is **3:15**
